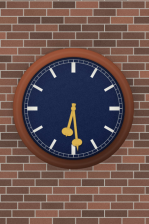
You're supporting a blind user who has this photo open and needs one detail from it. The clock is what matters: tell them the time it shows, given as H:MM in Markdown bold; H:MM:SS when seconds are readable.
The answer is **6:29**
